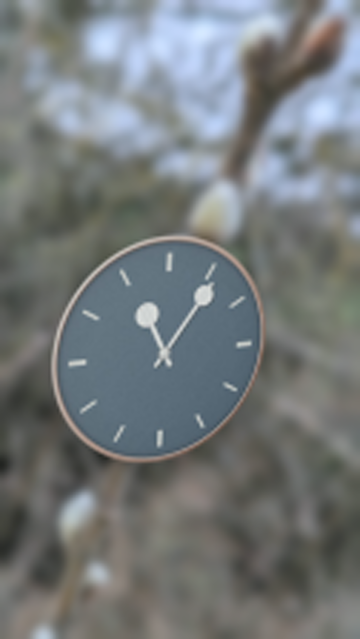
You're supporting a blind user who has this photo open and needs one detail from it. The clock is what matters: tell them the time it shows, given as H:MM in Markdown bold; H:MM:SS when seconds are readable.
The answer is **11:06**
